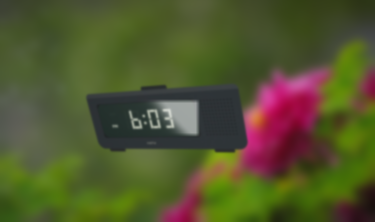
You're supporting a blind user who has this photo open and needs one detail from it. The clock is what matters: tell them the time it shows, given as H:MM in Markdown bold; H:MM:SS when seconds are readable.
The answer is **6:03**
